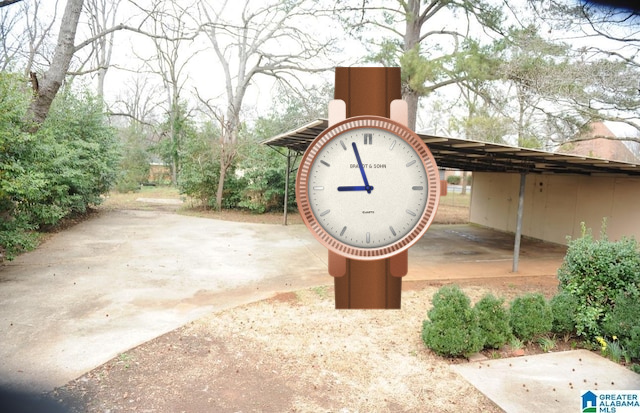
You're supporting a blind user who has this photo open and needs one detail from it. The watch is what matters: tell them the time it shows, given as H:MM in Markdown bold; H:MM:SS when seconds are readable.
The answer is **8:57**
